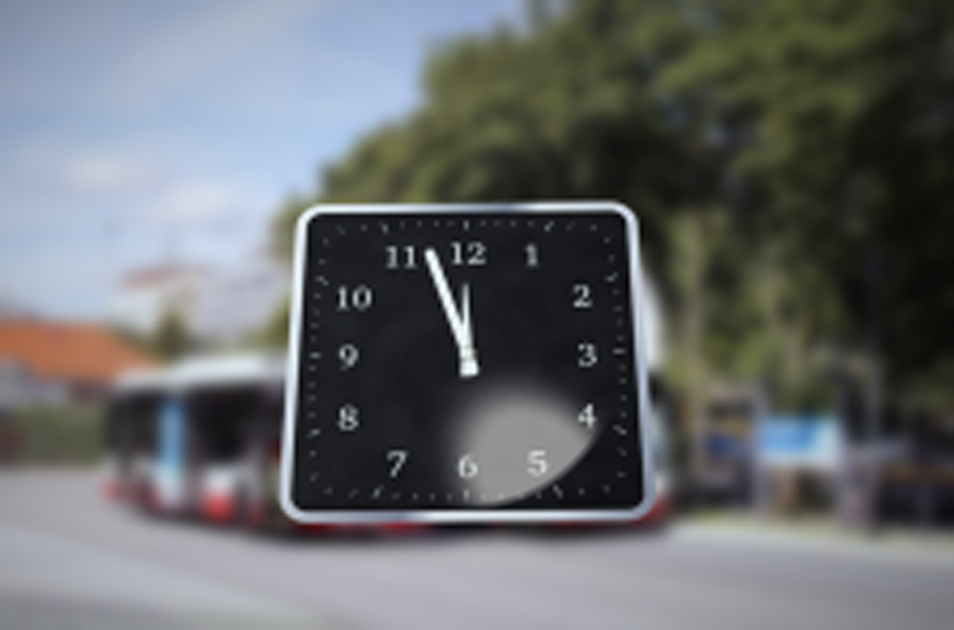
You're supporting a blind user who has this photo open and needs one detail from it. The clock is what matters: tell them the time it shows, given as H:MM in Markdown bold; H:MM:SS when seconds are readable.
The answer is **11:57**
